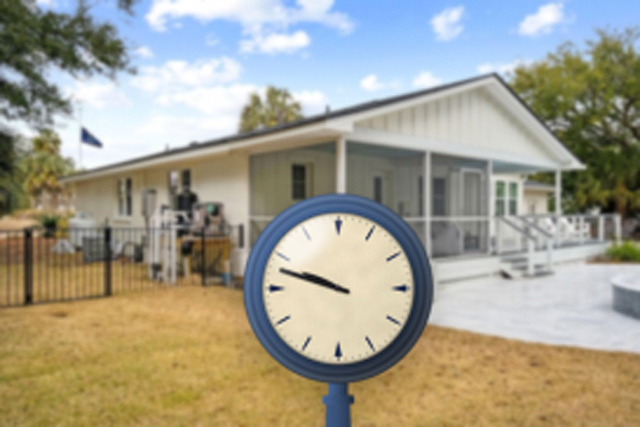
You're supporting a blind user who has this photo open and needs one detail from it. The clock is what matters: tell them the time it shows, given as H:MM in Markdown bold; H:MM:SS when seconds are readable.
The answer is **9:48**
